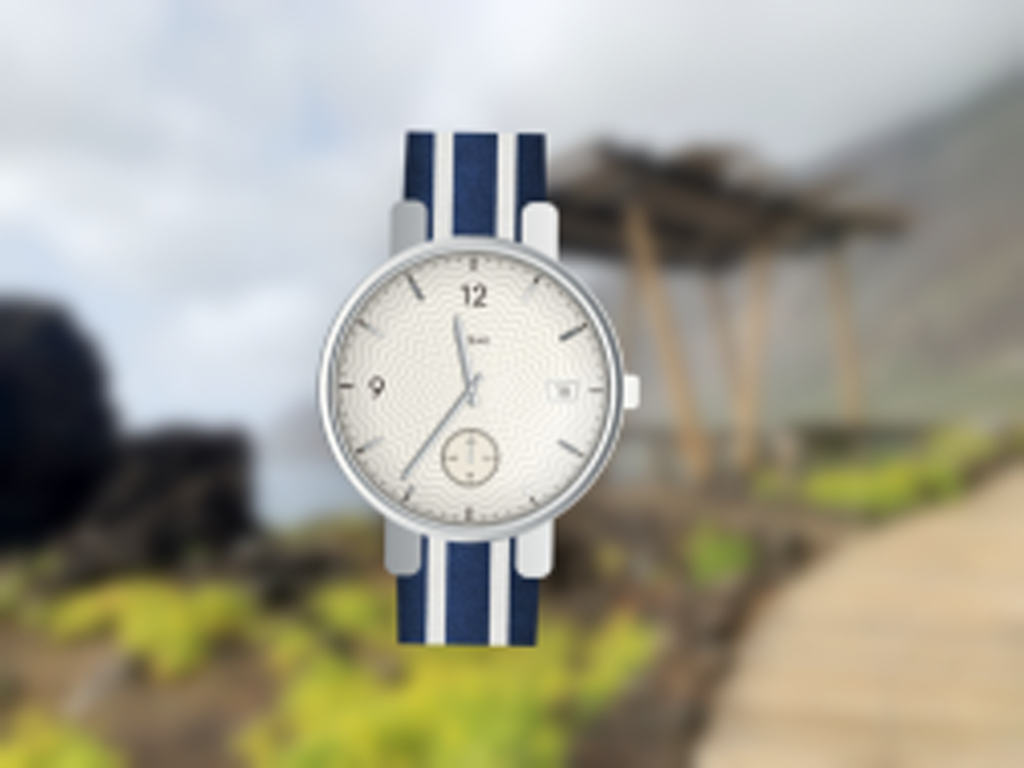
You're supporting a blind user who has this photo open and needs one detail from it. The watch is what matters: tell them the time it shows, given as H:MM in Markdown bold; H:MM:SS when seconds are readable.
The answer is **11:36**
